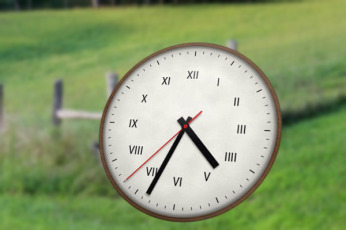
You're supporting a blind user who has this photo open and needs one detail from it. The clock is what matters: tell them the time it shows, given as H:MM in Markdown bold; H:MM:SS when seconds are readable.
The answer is **4:33:37**
